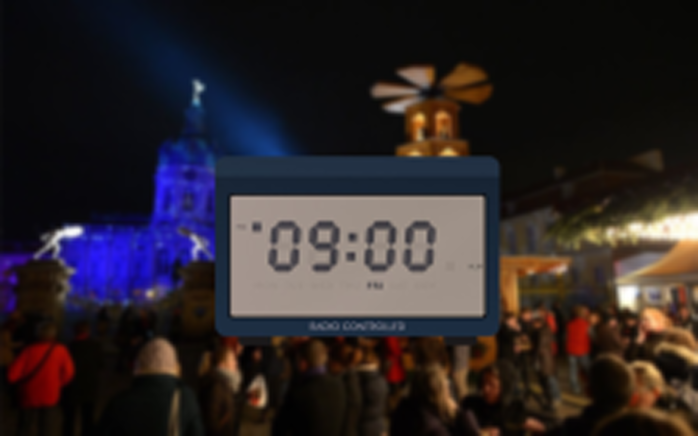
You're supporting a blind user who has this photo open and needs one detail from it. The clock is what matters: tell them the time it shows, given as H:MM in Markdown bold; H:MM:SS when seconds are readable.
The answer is **9:00**
